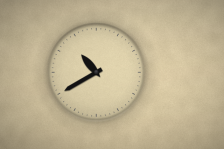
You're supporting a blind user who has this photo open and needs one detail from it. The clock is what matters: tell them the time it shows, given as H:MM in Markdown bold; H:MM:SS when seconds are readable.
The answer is **10:40**
